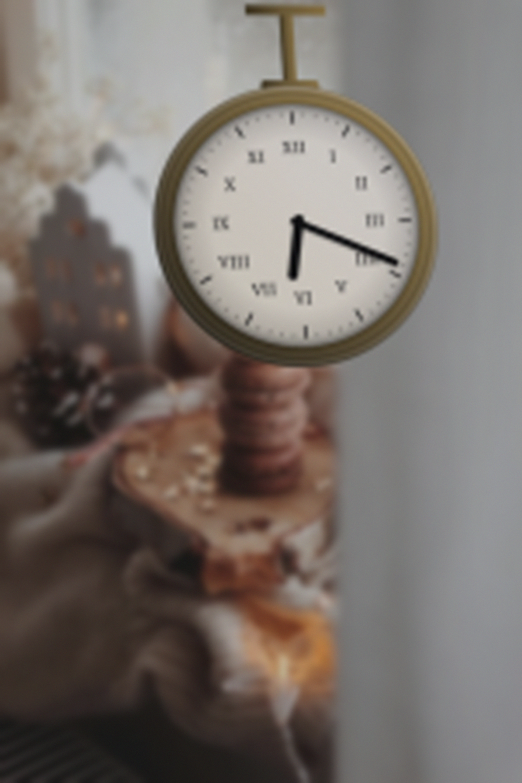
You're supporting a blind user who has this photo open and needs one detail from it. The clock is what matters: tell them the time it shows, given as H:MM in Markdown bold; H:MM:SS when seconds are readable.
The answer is **6:19**
